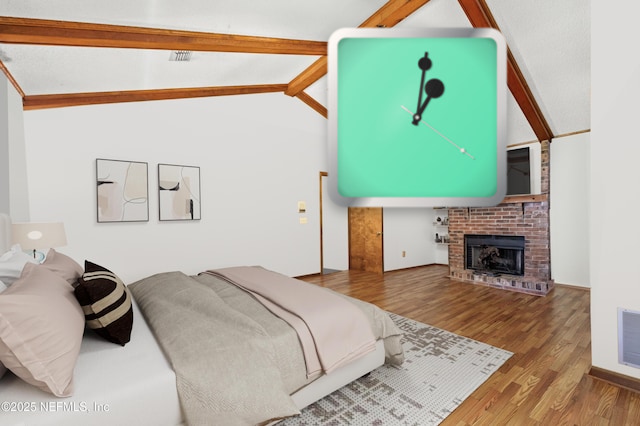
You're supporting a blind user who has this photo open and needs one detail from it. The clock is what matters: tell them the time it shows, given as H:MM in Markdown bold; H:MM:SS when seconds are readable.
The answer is **1:01:21**
